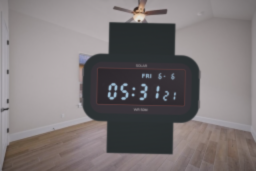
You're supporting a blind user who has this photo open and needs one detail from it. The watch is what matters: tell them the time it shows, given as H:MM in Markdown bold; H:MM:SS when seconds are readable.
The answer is **5:31:21**
